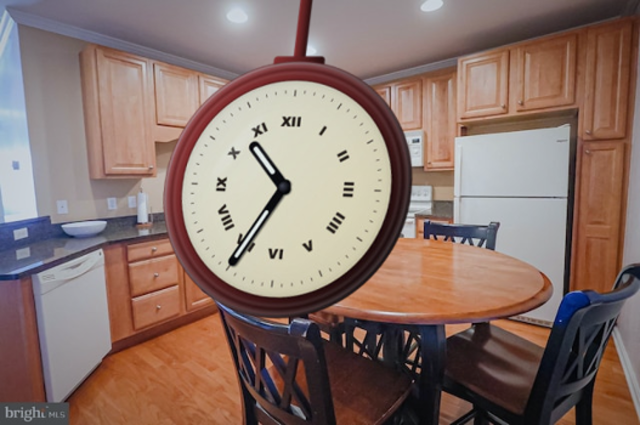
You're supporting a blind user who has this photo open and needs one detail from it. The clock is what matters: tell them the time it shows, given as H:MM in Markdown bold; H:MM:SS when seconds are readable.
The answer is **10:35**
